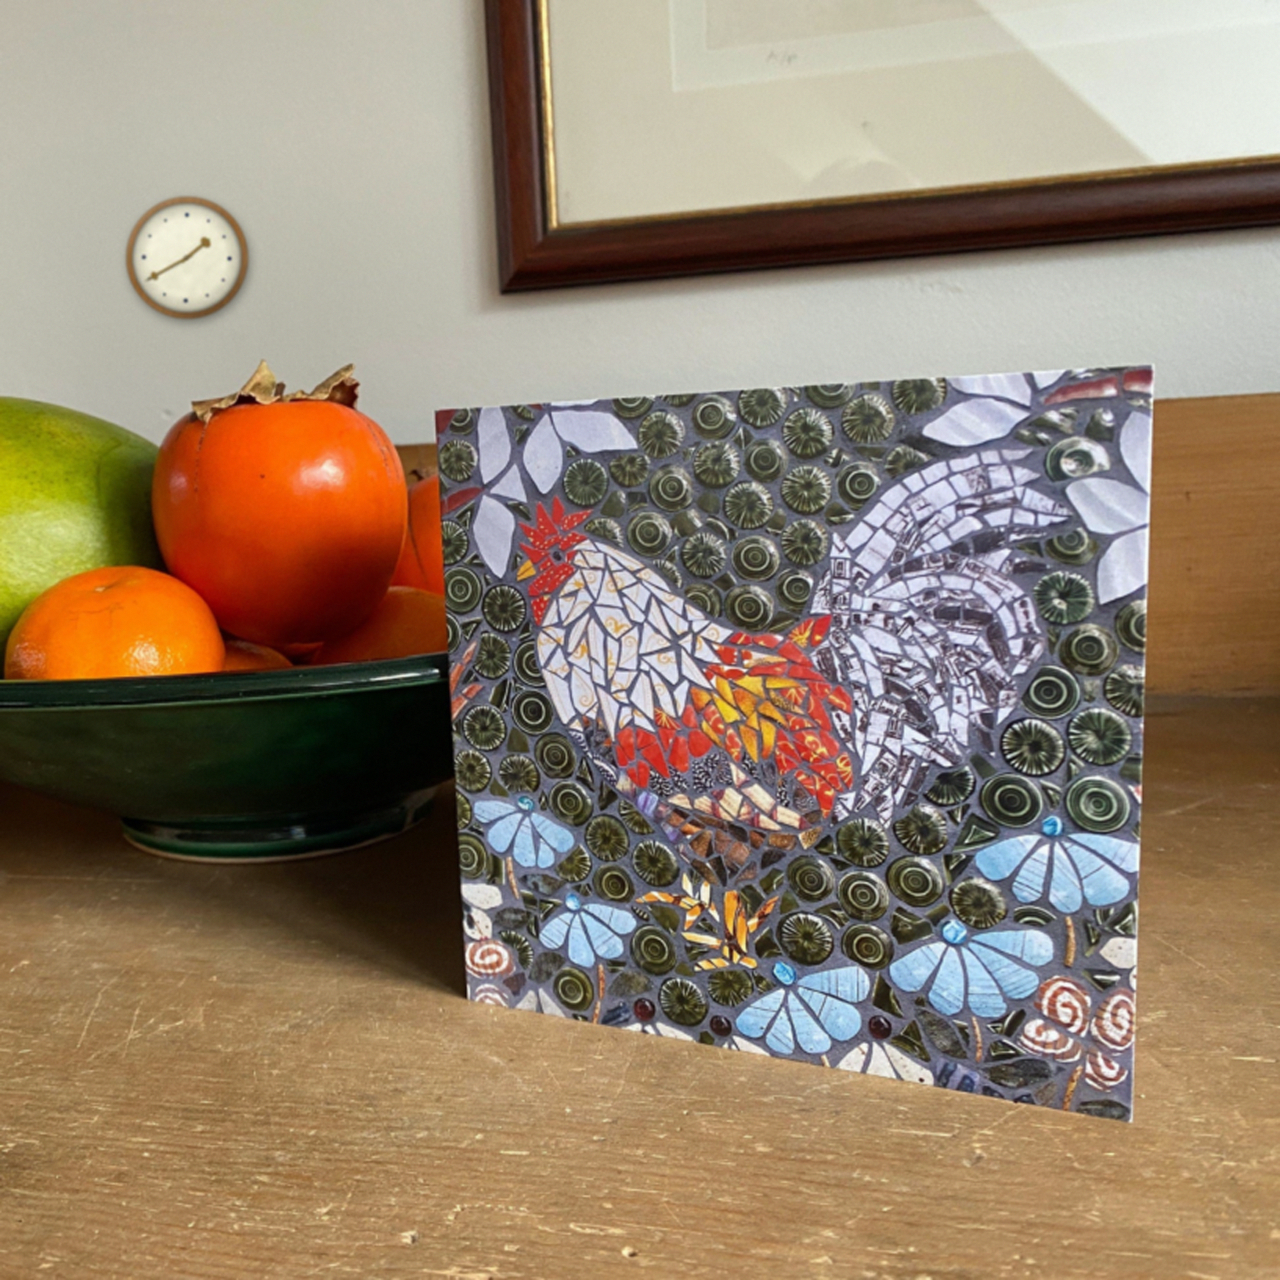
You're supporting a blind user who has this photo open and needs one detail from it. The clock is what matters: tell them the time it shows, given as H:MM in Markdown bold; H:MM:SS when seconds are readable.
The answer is **1:40**
